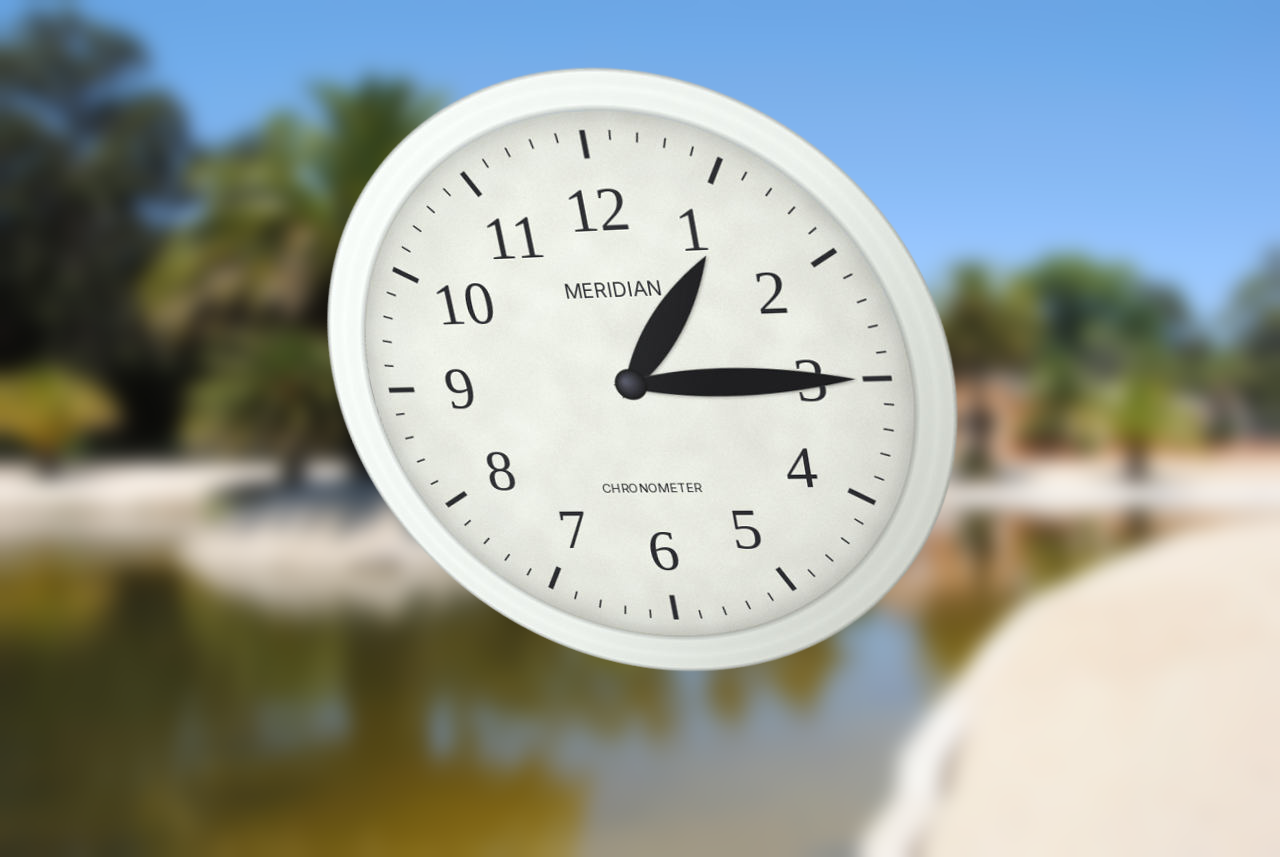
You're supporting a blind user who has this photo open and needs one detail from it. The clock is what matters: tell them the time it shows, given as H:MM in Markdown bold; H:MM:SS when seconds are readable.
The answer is **1:15**
